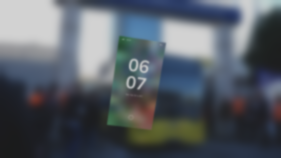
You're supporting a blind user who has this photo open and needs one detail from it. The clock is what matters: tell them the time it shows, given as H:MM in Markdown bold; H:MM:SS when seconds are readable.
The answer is **6:07**
